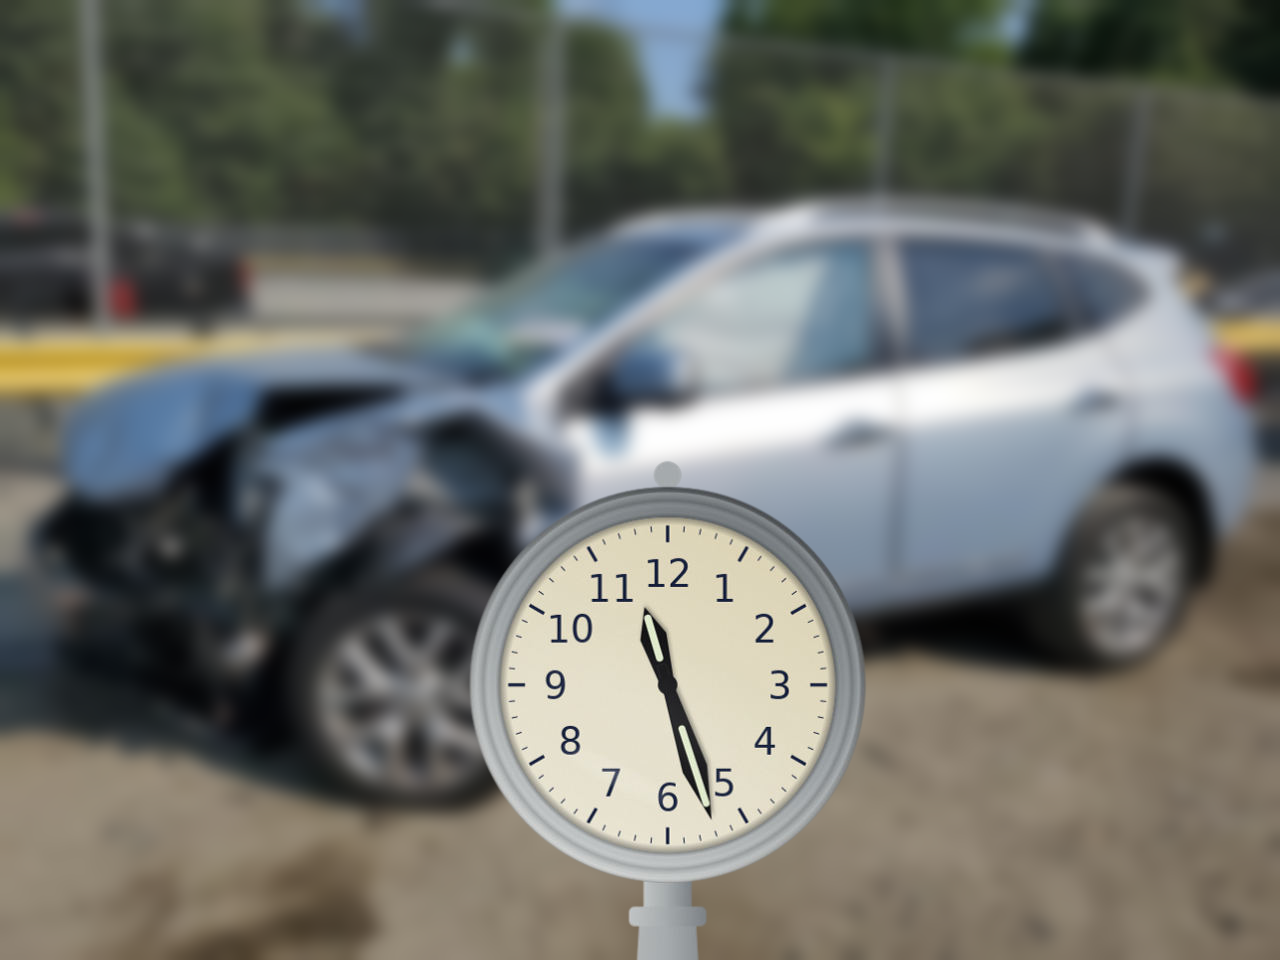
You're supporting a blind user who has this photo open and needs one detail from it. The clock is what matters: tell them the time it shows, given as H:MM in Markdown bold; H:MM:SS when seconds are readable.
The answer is **11:27**
